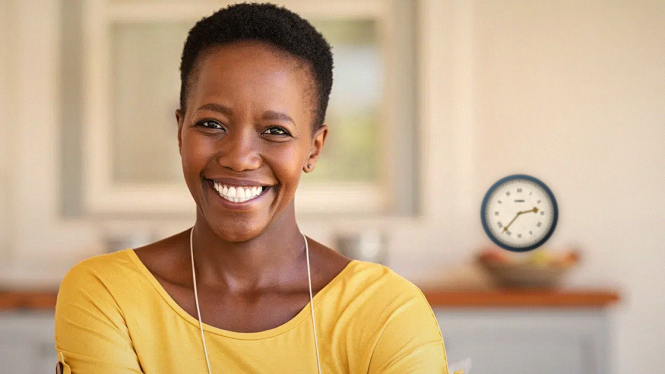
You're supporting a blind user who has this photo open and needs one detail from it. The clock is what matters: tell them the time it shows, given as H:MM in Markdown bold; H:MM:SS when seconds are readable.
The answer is **2:37**
